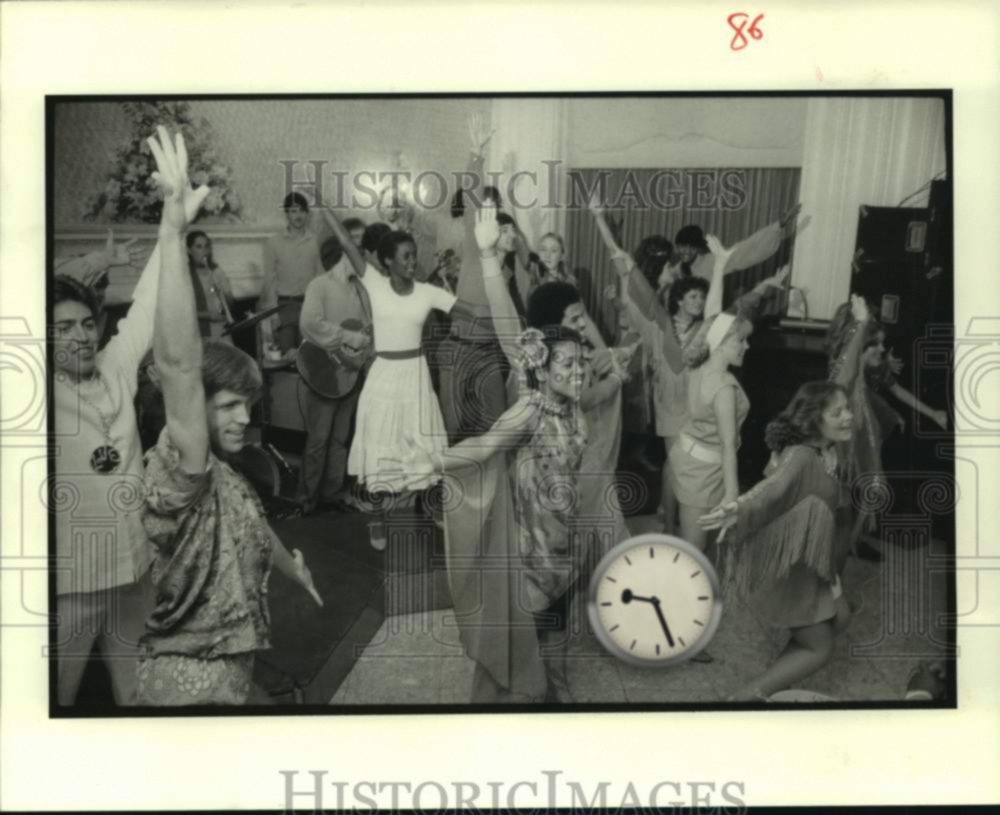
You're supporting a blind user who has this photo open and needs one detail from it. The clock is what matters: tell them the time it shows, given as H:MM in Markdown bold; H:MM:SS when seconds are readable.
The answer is **9:27**
